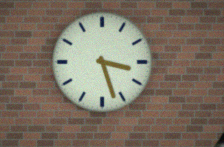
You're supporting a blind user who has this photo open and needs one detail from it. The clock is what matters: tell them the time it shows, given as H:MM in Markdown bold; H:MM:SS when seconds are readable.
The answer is **3:27**
